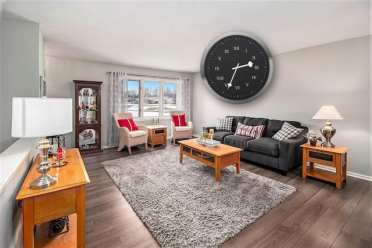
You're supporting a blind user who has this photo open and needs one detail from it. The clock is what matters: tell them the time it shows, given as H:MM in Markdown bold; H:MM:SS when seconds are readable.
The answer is **2:34**
